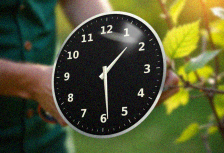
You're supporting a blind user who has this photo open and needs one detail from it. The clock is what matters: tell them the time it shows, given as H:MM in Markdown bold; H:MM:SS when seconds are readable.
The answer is **1:29**
